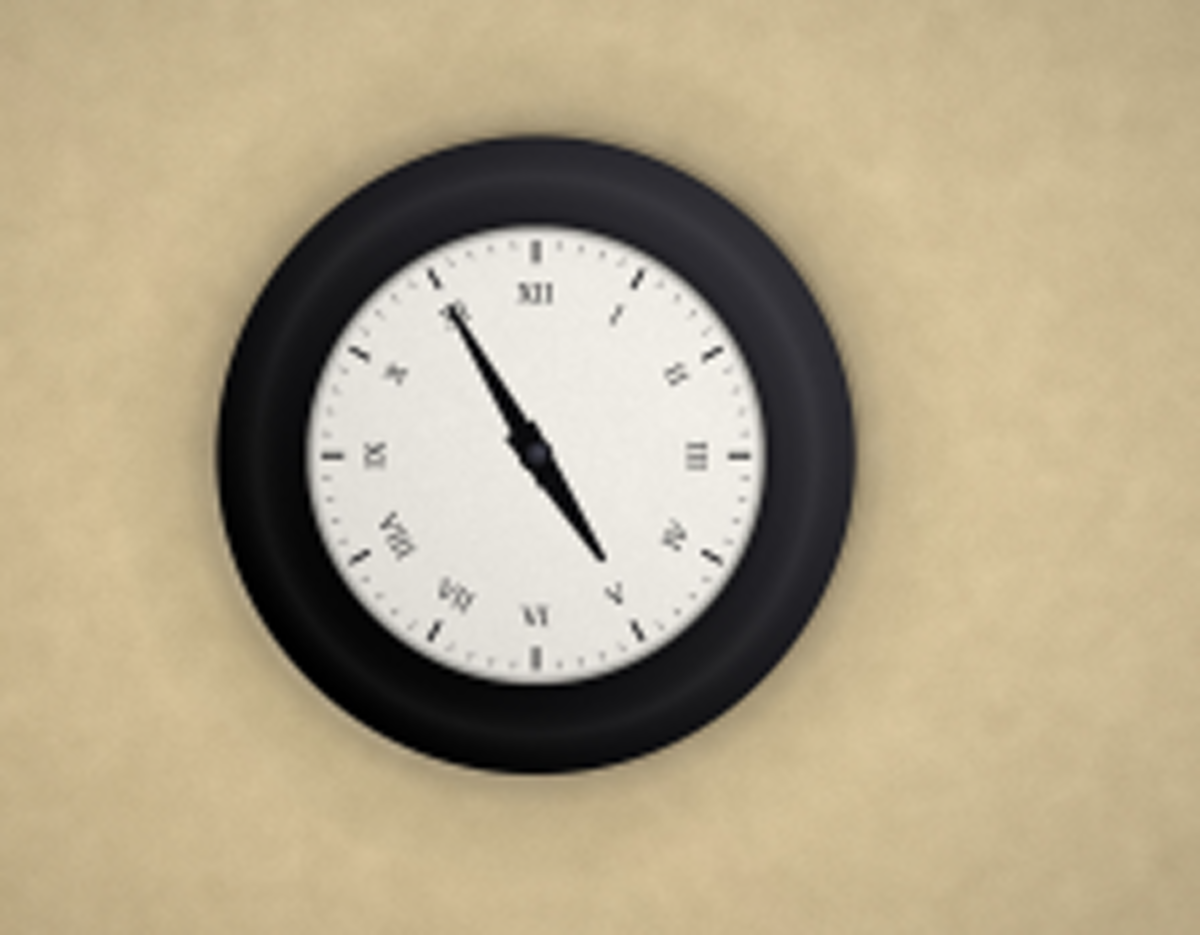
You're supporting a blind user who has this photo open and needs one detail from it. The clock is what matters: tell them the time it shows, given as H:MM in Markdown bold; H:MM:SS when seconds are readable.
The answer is **4:55**
